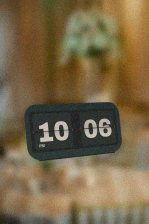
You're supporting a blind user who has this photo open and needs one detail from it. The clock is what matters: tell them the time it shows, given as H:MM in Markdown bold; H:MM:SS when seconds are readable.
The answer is **10:06**
